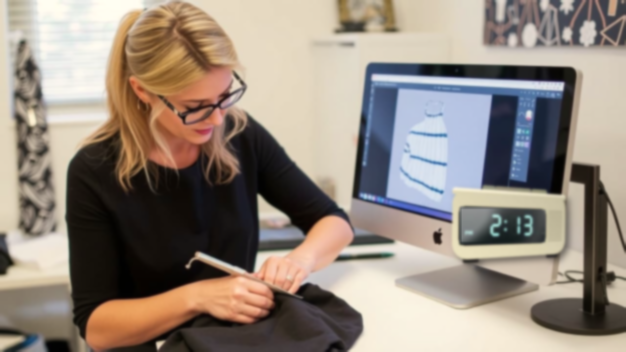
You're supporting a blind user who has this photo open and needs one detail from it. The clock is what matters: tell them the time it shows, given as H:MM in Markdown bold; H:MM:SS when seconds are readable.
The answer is **2:13**
